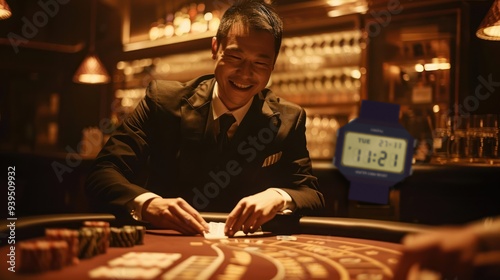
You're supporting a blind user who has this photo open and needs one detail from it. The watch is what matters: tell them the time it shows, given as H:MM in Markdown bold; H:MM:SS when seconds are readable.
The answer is **11:21**
